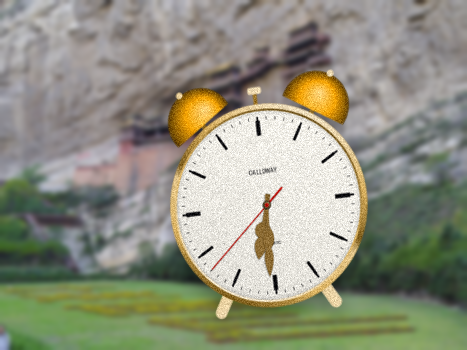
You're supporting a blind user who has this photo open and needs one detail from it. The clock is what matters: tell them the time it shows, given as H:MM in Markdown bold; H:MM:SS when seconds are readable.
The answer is **6:30:38**
